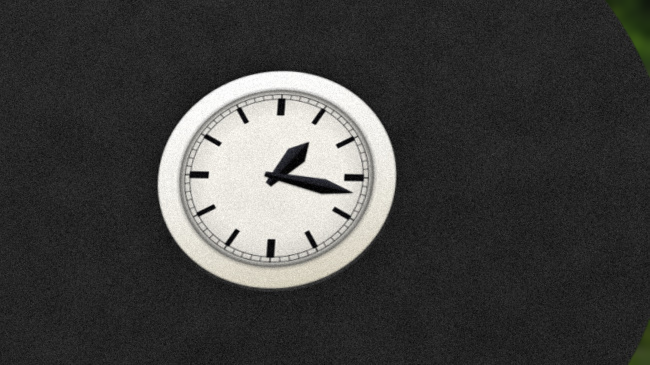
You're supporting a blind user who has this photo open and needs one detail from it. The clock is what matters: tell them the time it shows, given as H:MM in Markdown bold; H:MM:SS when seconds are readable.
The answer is **1:17**
